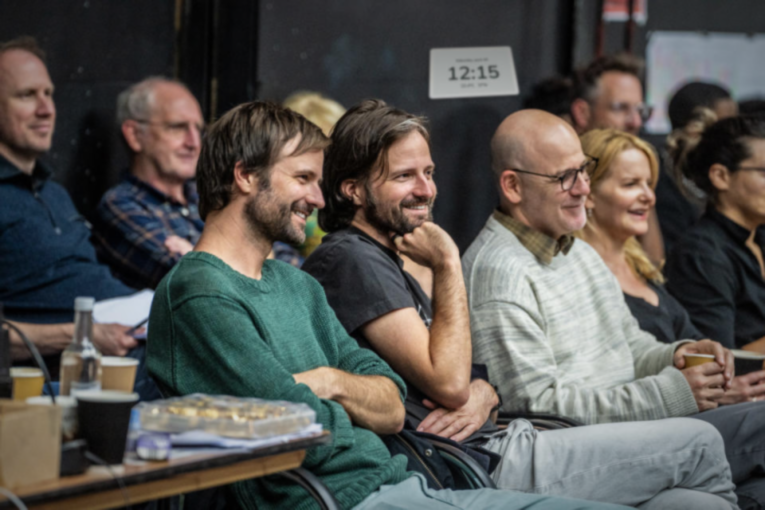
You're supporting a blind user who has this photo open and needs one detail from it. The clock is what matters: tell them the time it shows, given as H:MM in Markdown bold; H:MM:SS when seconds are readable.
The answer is **12:15**
